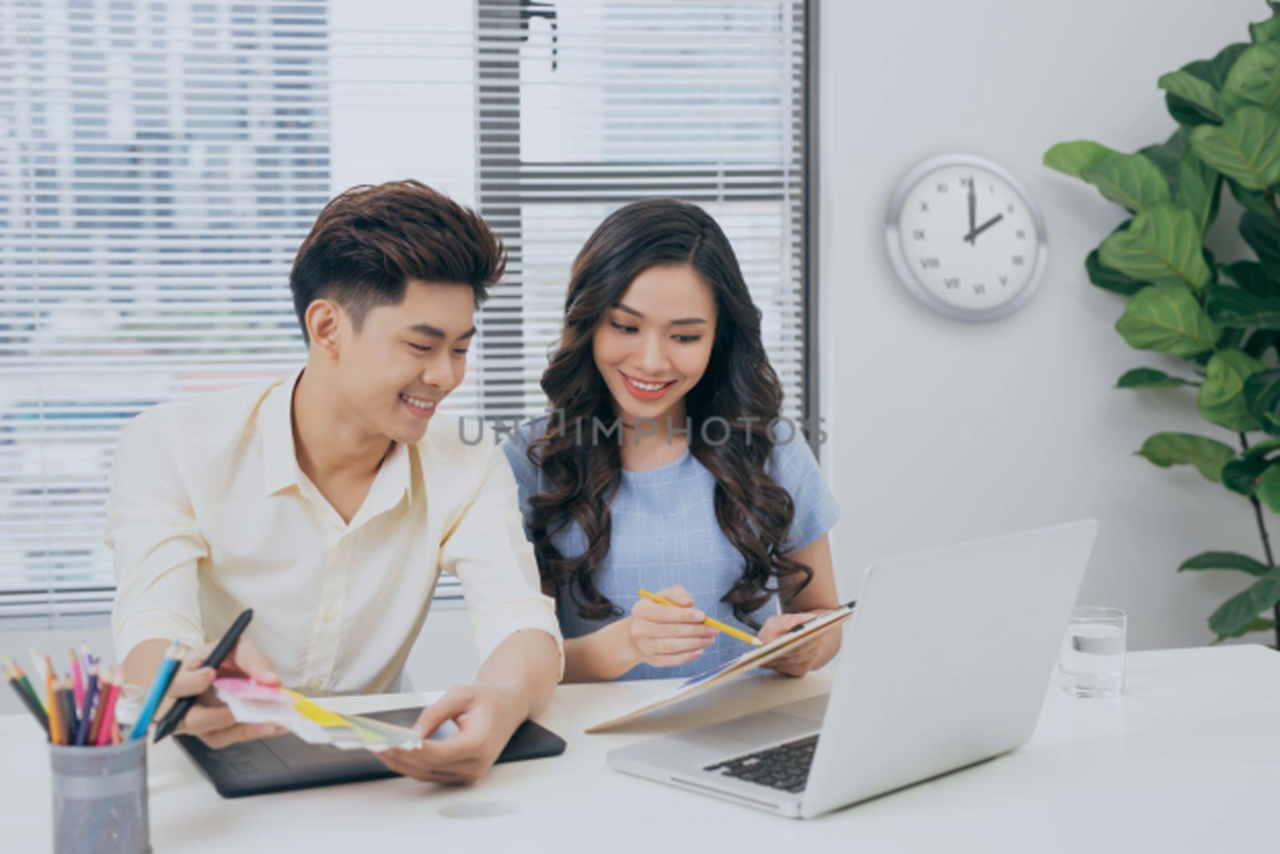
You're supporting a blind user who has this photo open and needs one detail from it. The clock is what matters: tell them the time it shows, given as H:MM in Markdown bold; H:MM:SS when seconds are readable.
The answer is **2:01**
